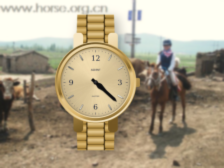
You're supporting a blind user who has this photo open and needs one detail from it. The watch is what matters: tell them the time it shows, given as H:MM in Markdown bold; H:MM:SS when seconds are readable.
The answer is **4:22**
